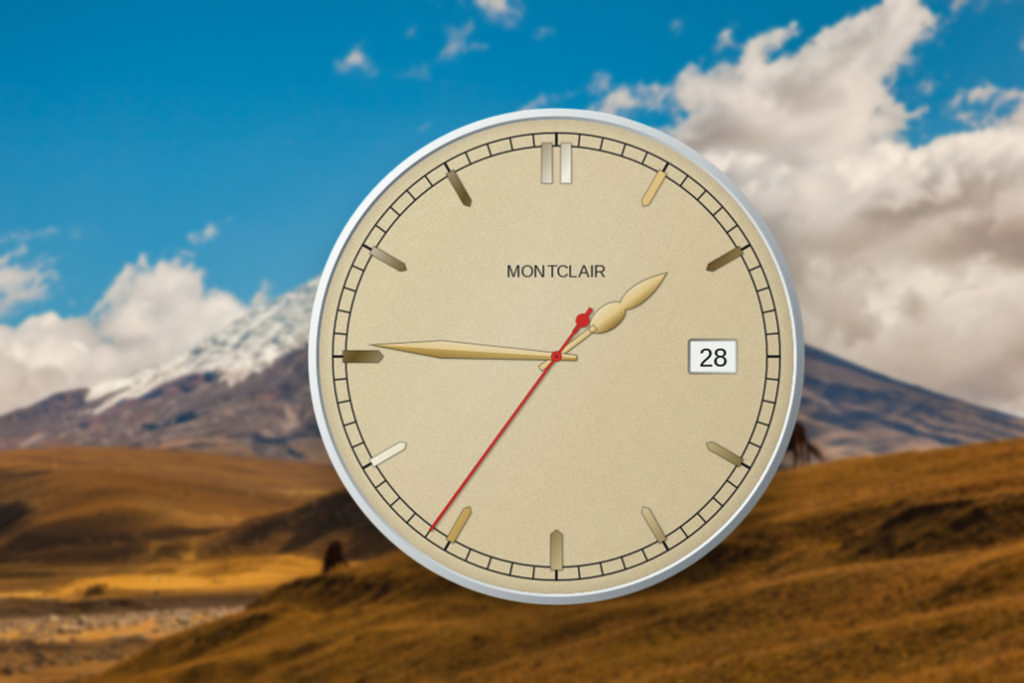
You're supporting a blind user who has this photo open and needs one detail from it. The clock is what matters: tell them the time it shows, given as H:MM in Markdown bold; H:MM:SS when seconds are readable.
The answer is **1:45:36**
